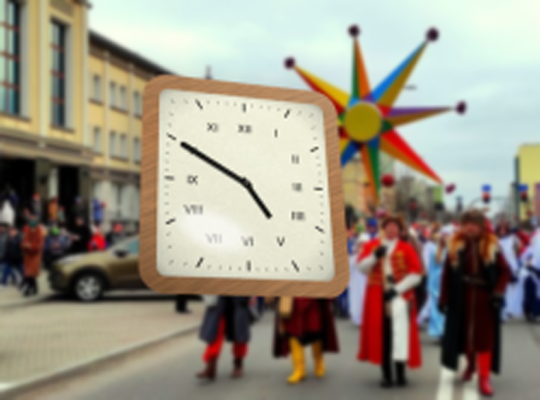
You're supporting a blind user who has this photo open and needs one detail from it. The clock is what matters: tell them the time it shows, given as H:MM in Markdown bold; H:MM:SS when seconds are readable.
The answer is **4:50**
